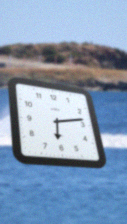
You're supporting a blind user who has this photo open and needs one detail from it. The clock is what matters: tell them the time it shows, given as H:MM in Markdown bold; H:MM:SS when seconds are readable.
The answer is **6:13**
